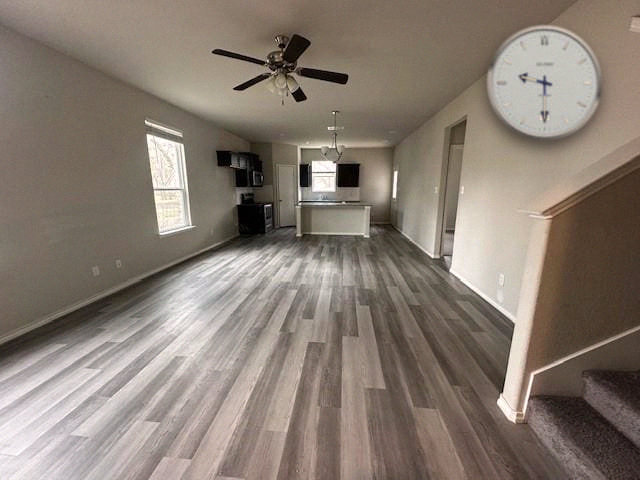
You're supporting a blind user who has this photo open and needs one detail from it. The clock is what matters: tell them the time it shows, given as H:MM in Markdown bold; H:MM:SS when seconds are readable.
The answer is **9:30**
